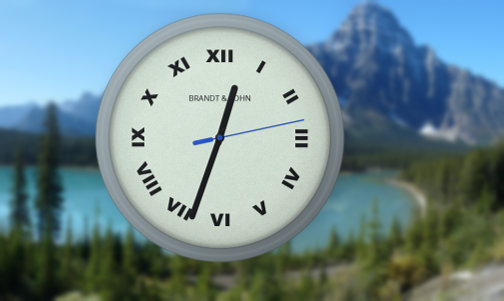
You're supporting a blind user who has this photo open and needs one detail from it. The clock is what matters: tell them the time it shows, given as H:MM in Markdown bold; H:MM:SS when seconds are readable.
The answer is **12:33:13**
